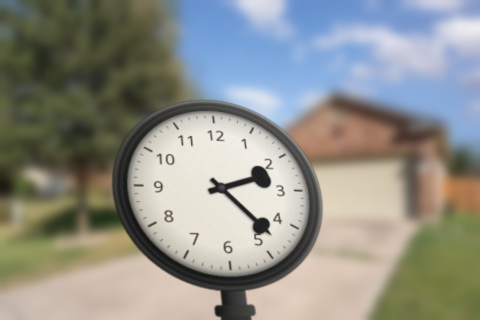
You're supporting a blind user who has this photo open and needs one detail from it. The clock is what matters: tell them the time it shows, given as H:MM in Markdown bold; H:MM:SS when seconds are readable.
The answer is **2:23**
